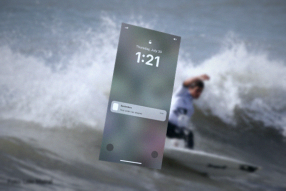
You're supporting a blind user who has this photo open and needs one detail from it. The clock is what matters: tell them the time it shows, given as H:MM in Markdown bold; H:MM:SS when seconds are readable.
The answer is **1:21**
